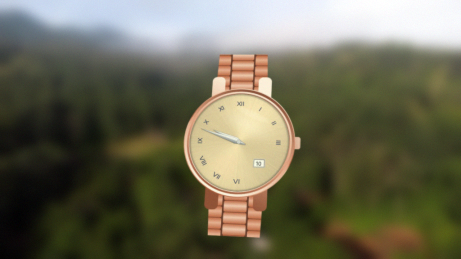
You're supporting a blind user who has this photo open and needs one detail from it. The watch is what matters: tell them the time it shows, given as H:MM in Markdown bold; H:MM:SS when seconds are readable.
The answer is **9:48**
